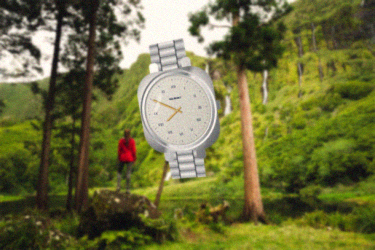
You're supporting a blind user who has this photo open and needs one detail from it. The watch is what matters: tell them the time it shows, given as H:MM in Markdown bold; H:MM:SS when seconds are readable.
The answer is **7:50**
